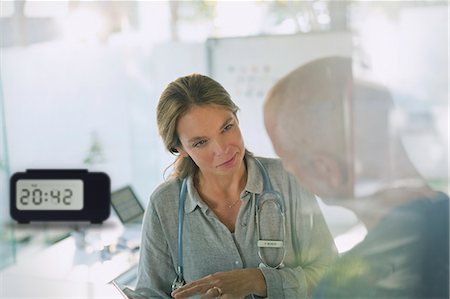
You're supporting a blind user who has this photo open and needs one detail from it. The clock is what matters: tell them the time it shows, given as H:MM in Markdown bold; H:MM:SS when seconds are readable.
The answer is **20:42**
